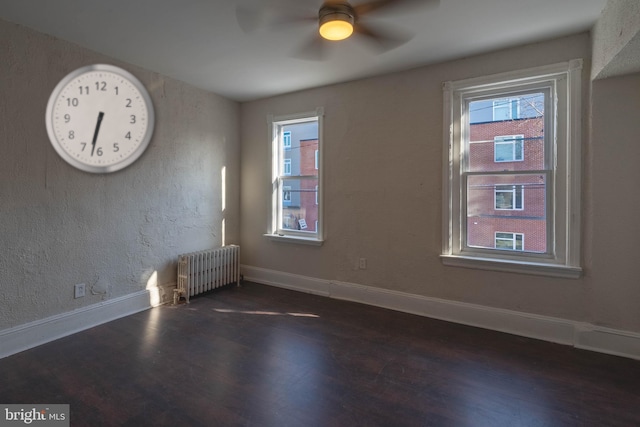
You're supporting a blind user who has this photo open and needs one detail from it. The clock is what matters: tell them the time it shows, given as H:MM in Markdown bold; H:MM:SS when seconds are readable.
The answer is **6:32**
